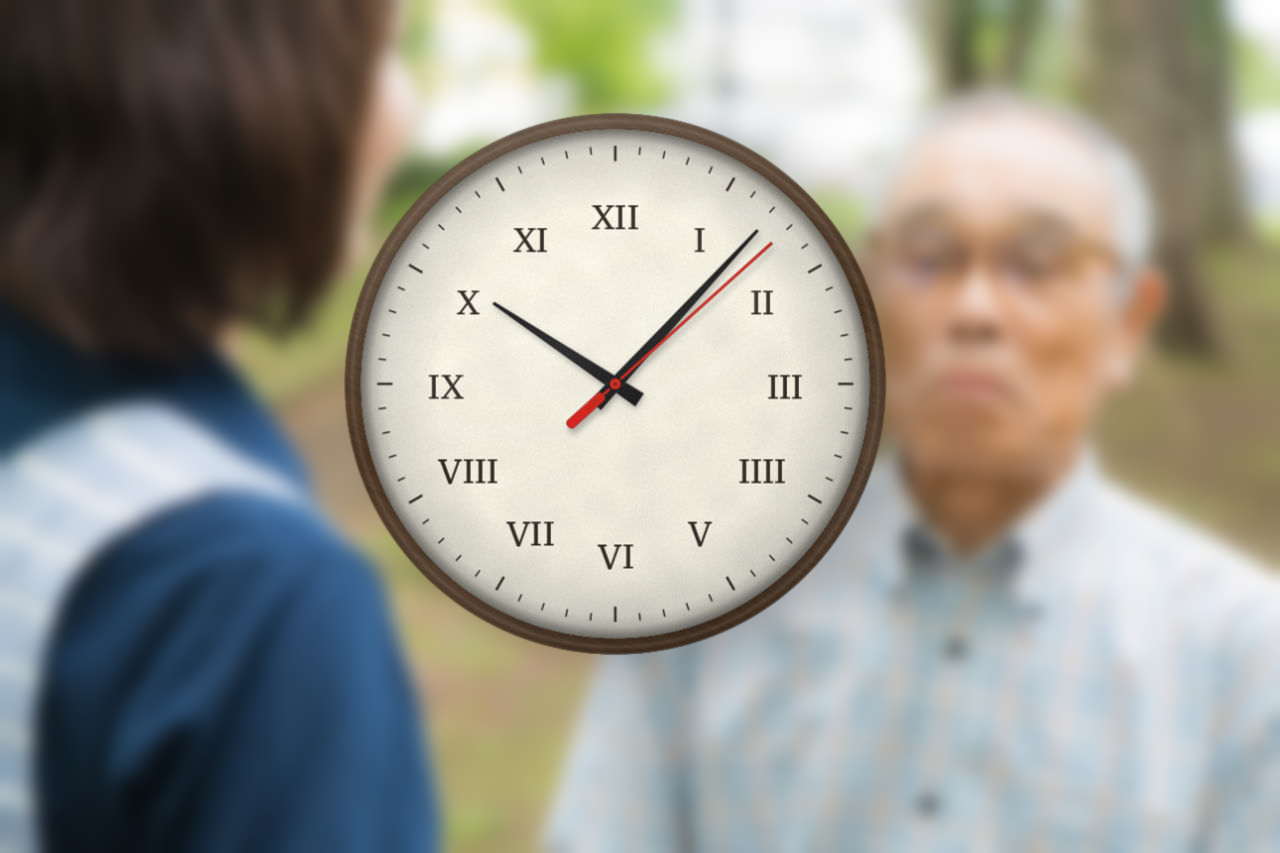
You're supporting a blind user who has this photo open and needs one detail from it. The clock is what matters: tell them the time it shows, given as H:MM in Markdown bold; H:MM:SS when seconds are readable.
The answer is **10:07:08**
